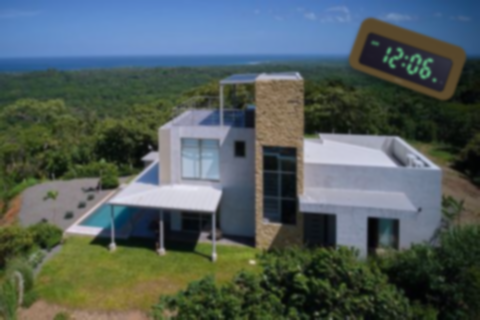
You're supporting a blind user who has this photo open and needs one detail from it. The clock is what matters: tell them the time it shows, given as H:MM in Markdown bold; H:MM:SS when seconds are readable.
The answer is **12:06**
